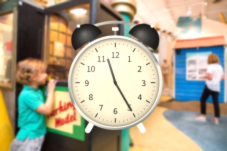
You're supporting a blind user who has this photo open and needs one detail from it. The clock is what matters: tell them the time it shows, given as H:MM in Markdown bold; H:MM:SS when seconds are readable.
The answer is **11:25**
